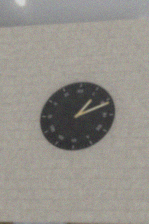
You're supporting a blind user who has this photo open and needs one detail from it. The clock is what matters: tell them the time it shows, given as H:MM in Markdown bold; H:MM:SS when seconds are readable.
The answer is **1:11**
